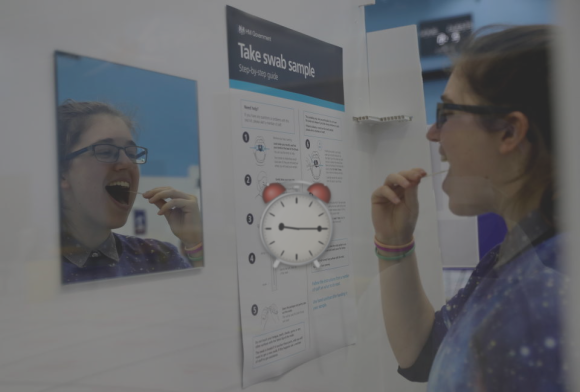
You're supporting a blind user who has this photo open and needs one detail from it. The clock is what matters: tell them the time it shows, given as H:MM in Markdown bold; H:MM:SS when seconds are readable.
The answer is **9:15**
